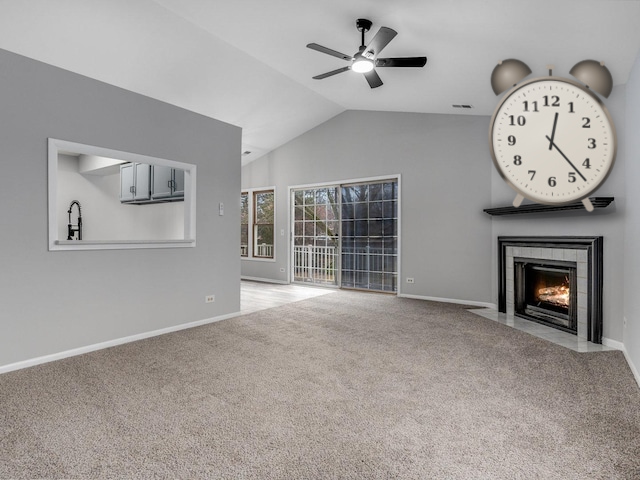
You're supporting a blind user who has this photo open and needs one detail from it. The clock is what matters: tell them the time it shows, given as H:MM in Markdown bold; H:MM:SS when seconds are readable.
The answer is **12:23**
